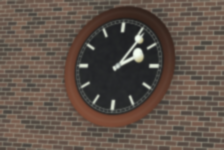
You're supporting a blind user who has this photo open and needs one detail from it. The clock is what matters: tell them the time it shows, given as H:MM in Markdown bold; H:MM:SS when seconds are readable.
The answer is **2:06**
